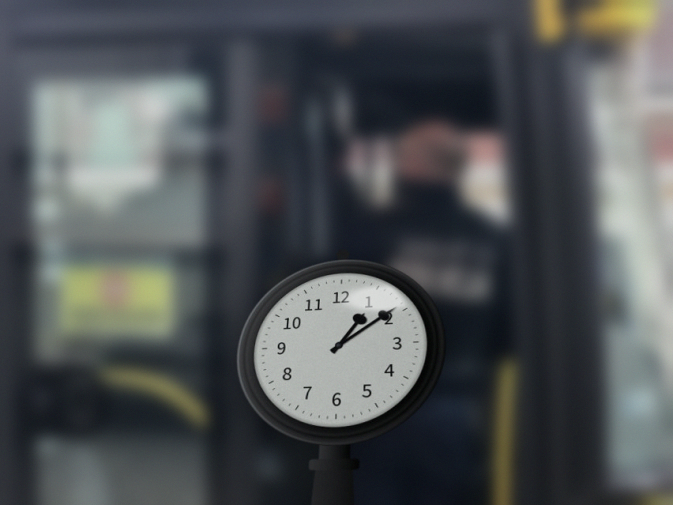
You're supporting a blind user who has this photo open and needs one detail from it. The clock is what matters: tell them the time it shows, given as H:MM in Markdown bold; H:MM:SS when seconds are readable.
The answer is **1:09**
